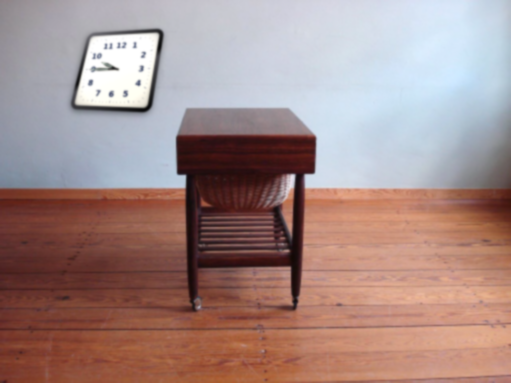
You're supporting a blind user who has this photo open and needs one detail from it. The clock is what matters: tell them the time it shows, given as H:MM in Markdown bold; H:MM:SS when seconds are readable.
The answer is **9:45**
